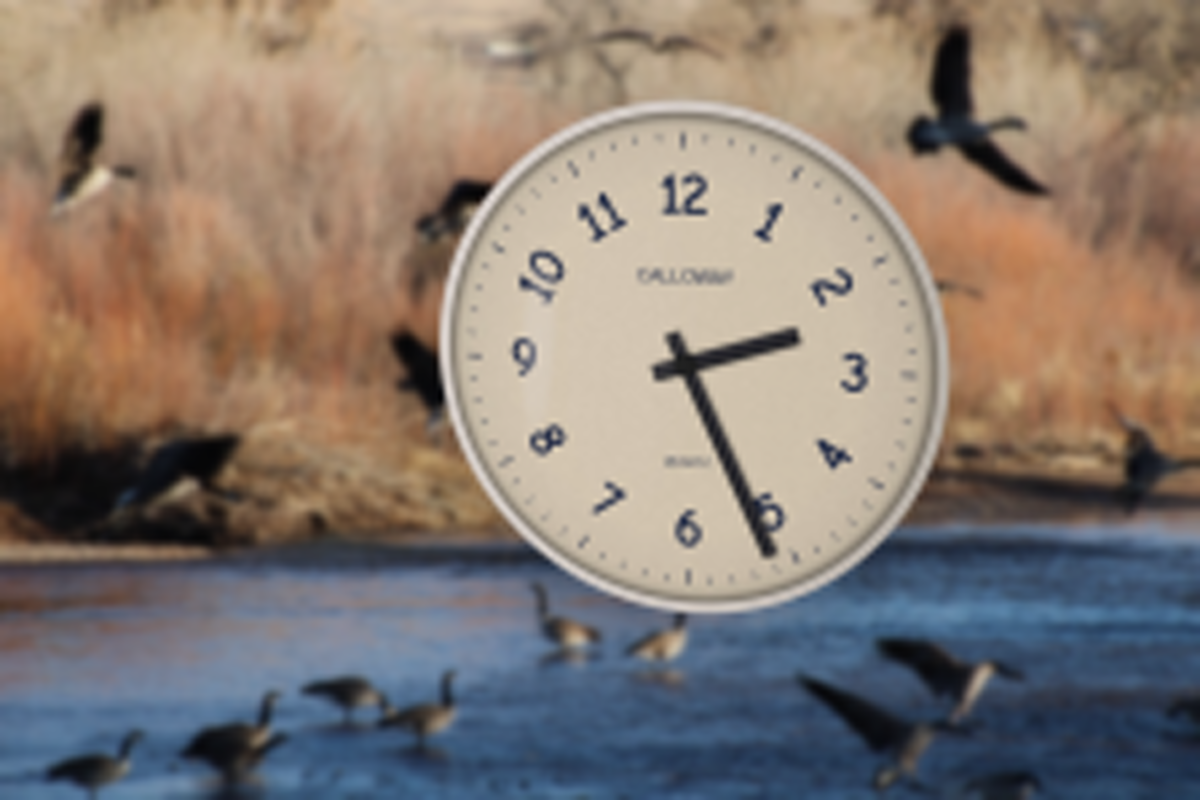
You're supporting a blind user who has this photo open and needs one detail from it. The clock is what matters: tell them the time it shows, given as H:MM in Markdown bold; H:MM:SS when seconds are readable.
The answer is **2:26**
